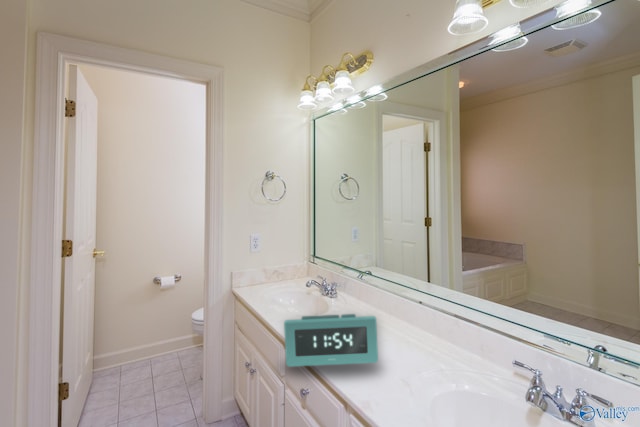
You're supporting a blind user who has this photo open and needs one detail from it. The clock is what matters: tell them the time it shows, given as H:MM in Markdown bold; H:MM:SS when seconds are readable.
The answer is **11:54**
